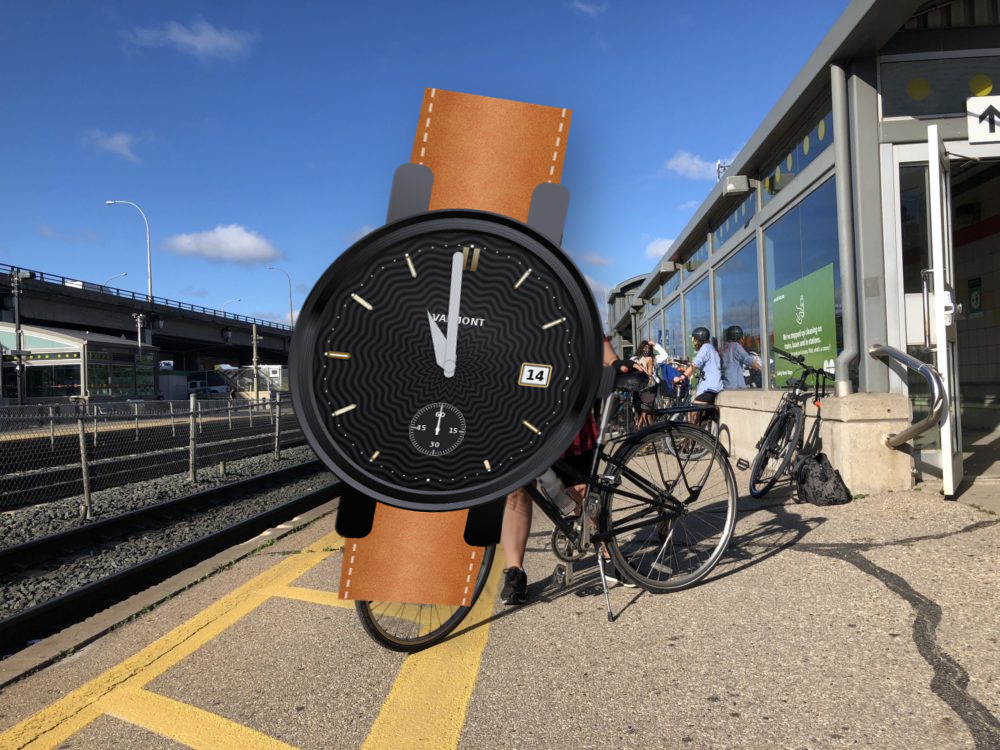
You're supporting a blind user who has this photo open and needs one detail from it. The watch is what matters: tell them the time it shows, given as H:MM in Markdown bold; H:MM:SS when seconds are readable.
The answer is **10:59**
